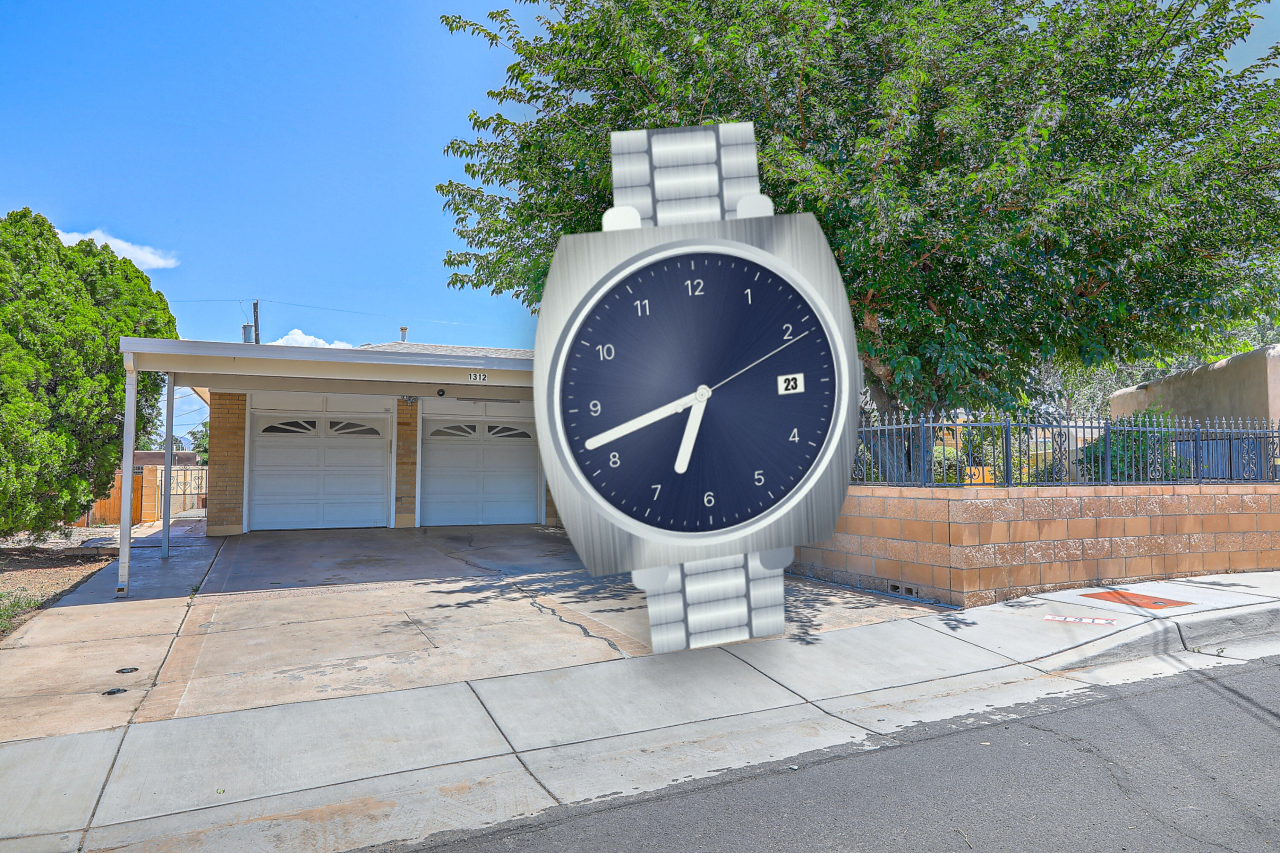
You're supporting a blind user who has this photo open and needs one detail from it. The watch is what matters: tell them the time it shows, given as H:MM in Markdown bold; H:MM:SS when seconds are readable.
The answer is **6:42:11**
